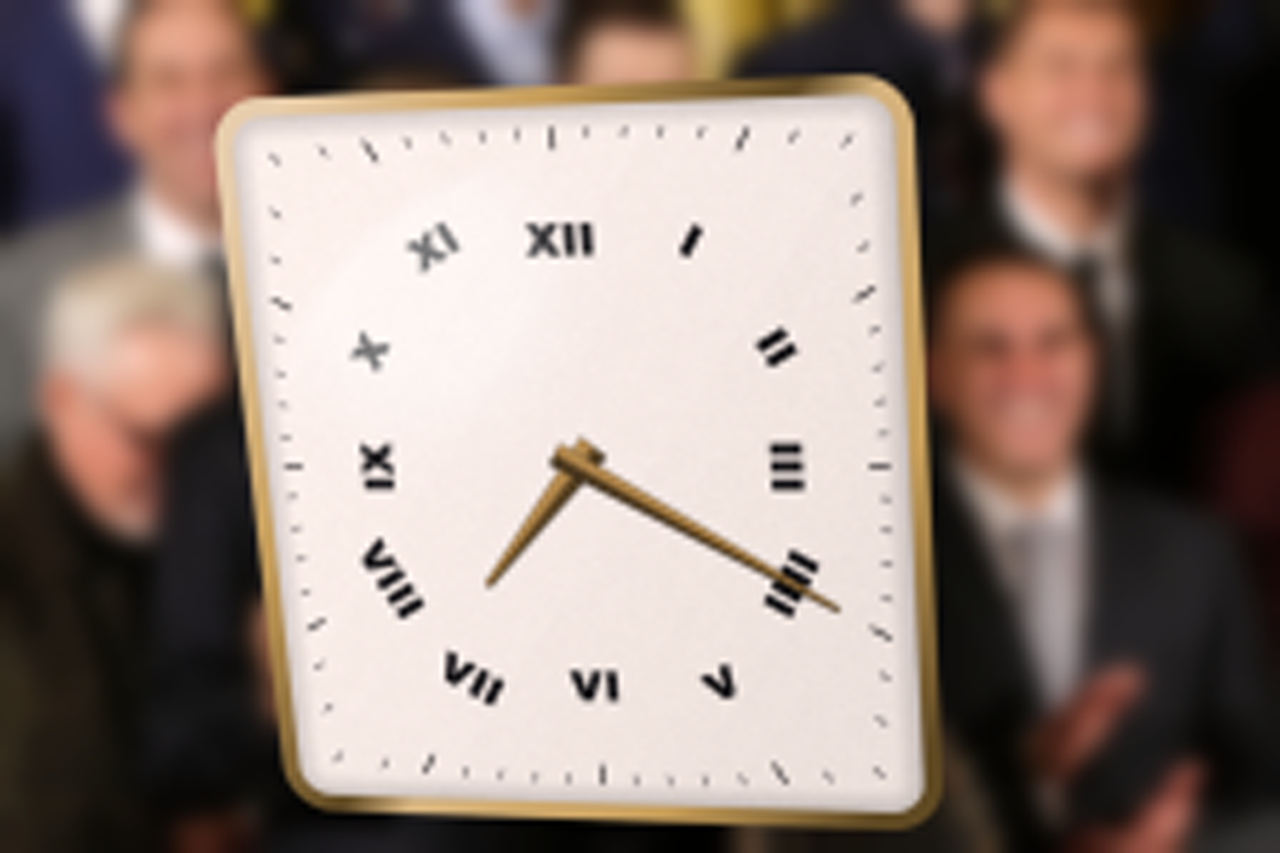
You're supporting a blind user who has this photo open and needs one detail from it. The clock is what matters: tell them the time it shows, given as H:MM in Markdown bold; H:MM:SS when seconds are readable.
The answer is **7:20**
